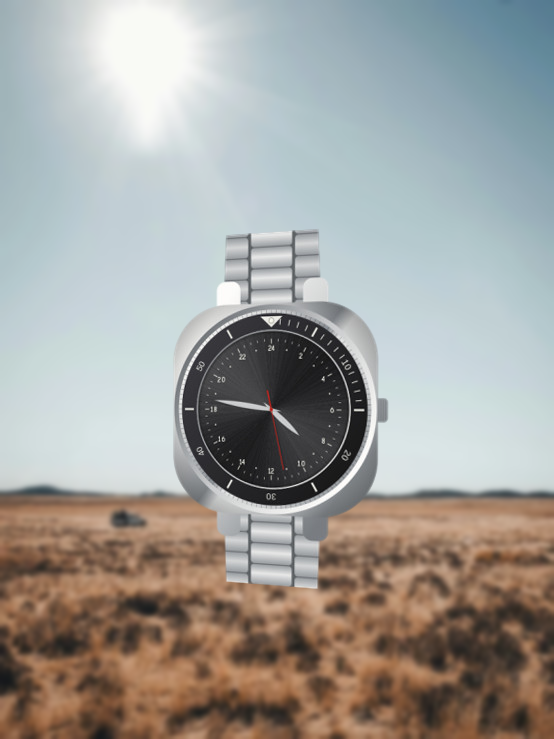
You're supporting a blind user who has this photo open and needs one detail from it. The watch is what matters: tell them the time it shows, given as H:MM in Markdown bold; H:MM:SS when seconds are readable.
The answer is **8:46:28**
